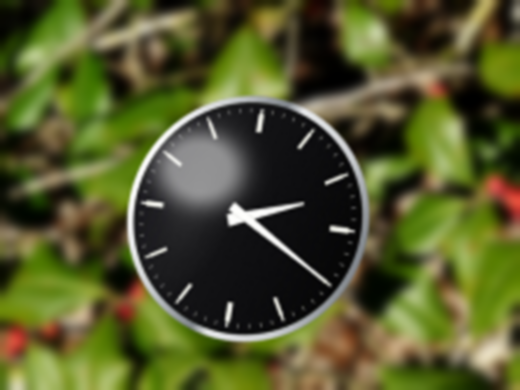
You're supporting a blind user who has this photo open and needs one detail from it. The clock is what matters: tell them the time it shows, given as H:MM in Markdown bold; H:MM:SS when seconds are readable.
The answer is **2:20**
